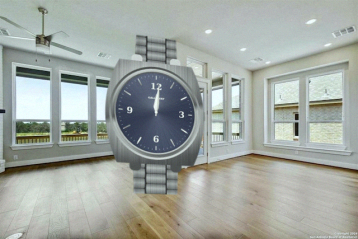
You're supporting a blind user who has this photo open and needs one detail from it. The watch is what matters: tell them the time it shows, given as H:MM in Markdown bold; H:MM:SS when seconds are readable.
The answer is **12:01**
